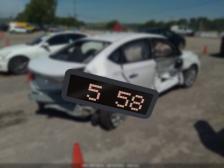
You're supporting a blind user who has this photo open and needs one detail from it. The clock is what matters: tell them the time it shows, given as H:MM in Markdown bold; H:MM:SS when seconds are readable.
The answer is **5:58**
